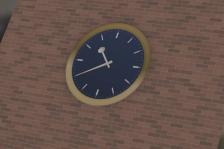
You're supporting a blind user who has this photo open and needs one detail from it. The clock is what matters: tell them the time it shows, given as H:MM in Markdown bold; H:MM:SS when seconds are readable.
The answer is **10:40**
